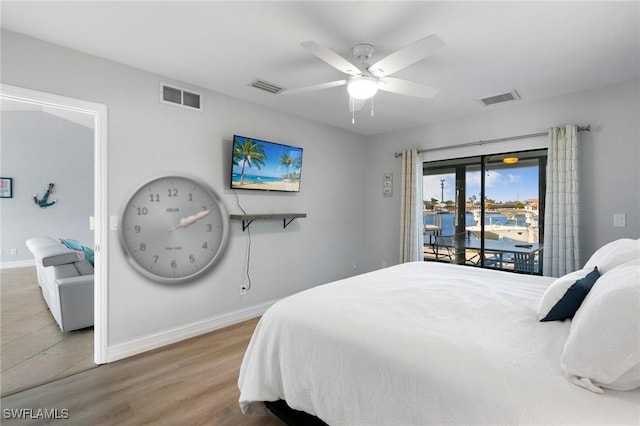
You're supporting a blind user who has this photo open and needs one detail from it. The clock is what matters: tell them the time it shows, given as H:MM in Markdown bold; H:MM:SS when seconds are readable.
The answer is **2:11**
